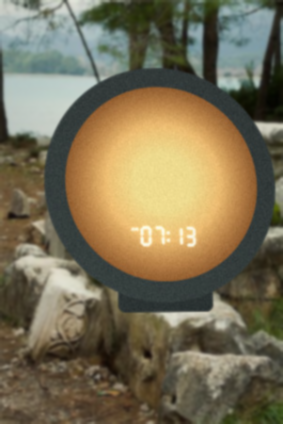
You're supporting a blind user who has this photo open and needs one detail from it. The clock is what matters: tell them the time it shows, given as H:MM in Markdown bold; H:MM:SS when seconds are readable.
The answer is **7:13**
